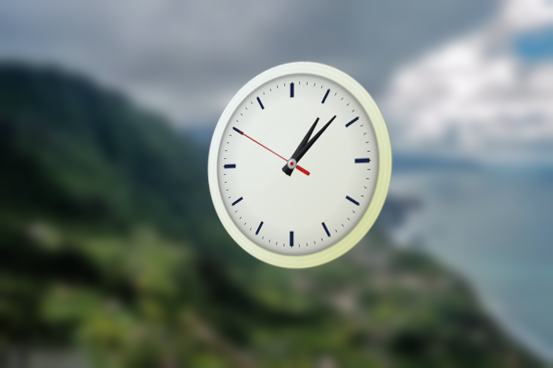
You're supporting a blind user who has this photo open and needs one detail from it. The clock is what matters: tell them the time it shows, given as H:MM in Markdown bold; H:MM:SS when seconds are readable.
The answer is **1:07:50**
